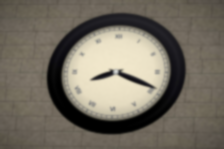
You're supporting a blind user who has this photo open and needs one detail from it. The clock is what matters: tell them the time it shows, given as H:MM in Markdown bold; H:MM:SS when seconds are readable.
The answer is **8:19**
